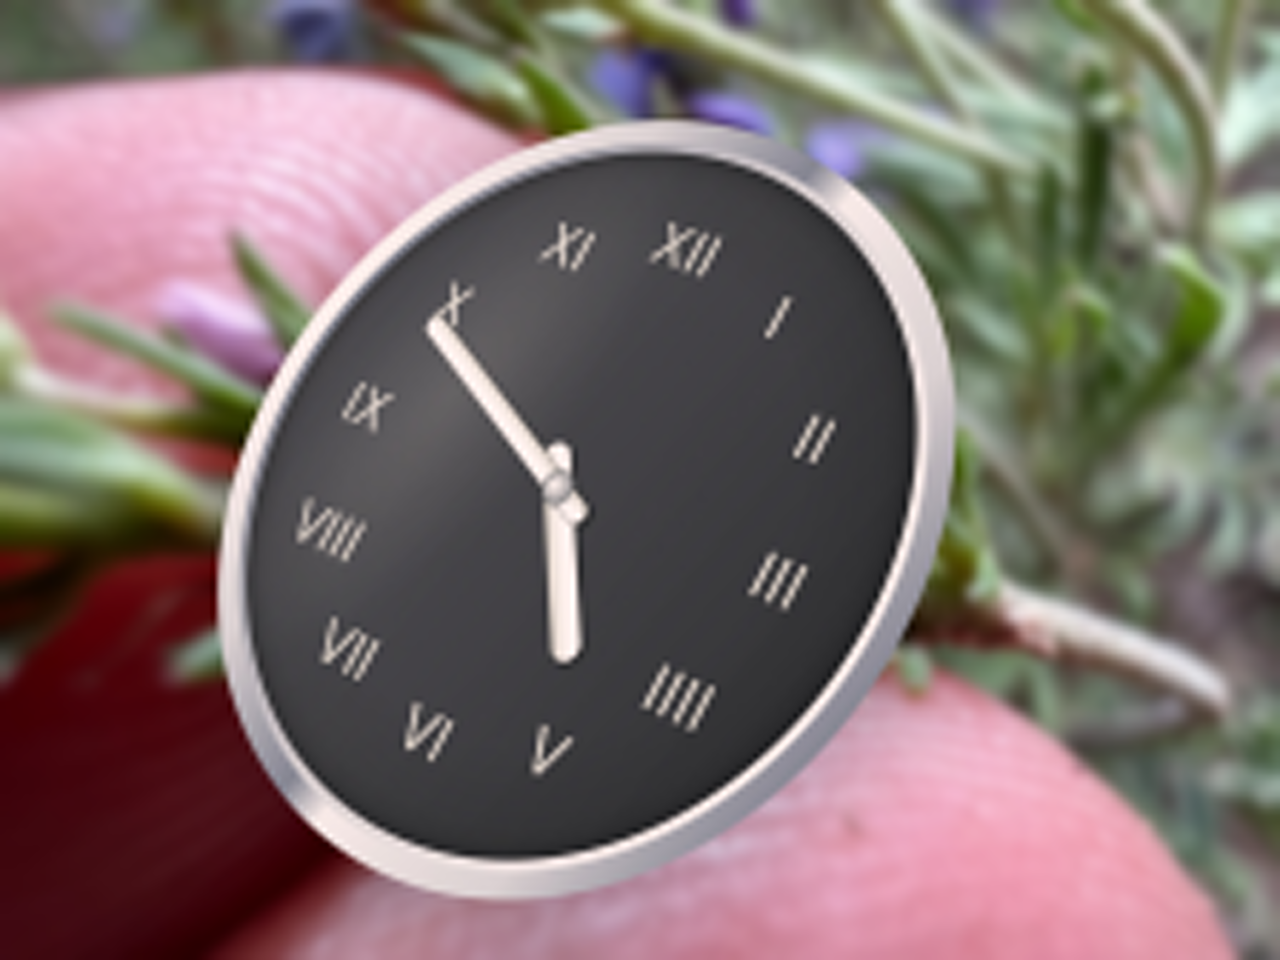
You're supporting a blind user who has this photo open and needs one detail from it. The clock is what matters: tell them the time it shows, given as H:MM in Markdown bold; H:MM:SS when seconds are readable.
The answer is **4:49**
